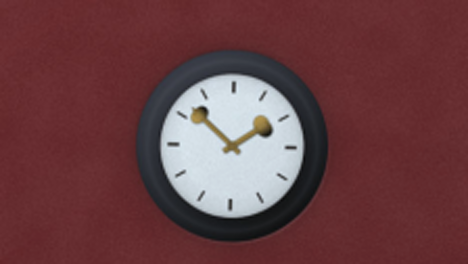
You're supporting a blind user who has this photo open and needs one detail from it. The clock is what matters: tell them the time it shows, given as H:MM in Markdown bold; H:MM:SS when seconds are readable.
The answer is **1:52**
